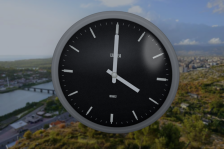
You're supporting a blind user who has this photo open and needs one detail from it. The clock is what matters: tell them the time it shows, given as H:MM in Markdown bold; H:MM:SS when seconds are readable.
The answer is **4:00**
